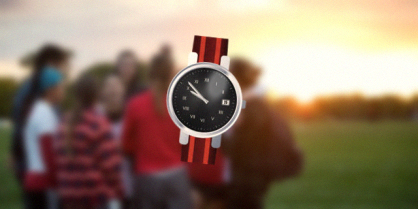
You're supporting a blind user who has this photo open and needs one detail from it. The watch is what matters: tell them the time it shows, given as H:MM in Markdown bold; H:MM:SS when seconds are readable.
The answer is **9:52**
